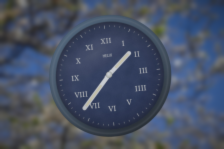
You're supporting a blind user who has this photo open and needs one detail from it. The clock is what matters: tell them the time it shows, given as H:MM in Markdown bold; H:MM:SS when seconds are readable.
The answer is **1:37**
